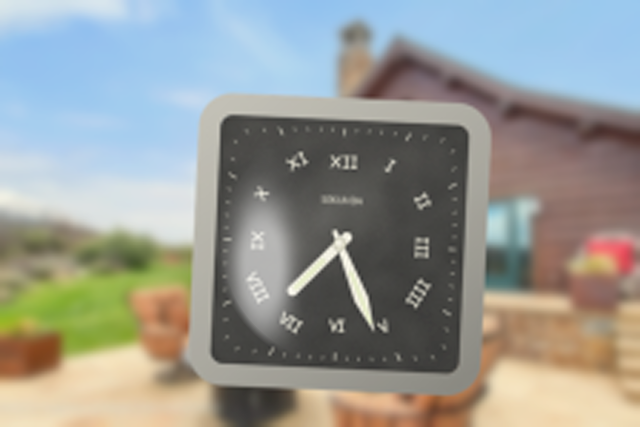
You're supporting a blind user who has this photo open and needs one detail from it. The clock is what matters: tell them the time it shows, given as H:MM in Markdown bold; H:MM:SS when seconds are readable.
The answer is **7:26**
